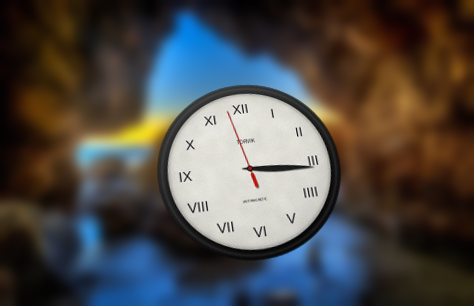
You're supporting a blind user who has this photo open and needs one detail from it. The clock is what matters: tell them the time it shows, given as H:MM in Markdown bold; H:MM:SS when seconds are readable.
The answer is **3:15:58**
